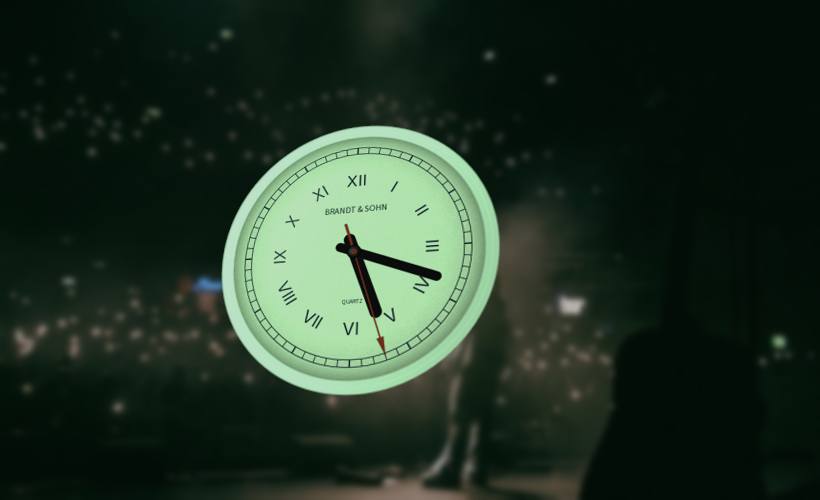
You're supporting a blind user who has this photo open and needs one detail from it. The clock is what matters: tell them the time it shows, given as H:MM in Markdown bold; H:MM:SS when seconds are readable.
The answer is **5:18:27**
